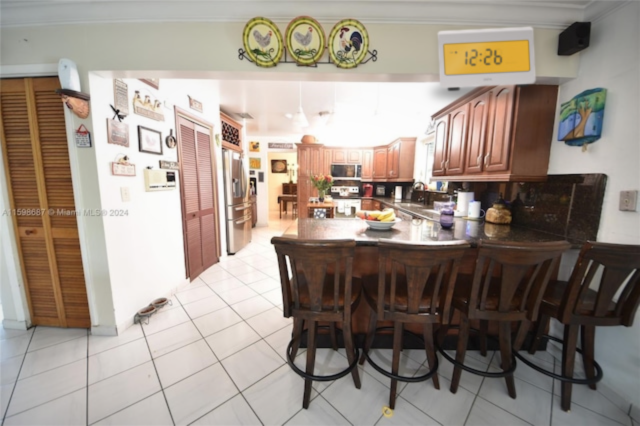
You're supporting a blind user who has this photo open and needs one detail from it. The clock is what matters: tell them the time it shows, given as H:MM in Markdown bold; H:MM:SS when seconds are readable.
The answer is **12:26**
